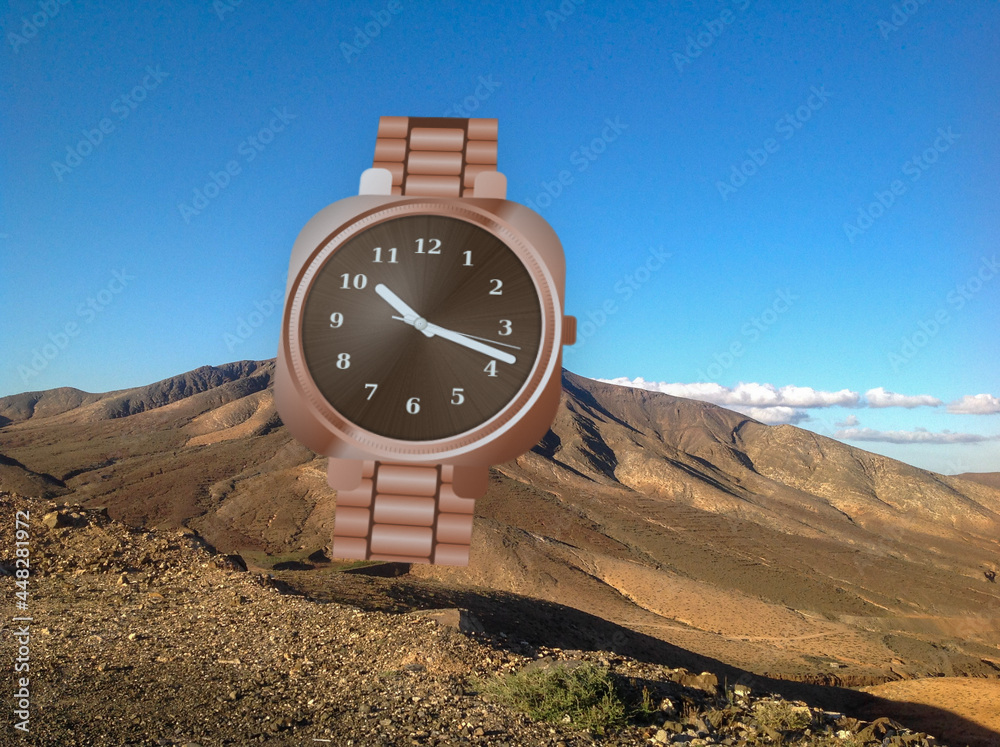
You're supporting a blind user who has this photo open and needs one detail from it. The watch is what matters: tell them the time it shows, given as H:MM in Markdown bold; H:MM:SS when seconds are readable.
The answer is **10:18:17**
